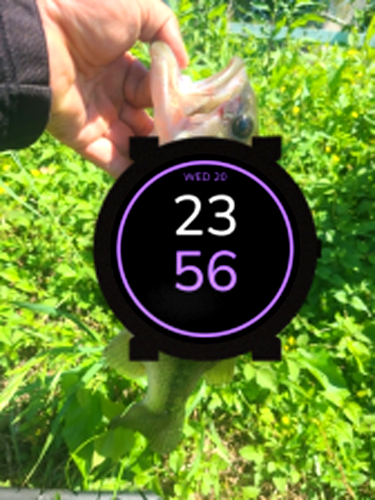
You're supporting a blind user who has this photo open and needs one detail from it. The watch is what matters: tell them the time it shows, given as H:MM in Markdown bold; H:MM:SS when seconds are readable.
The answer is **23:56**
